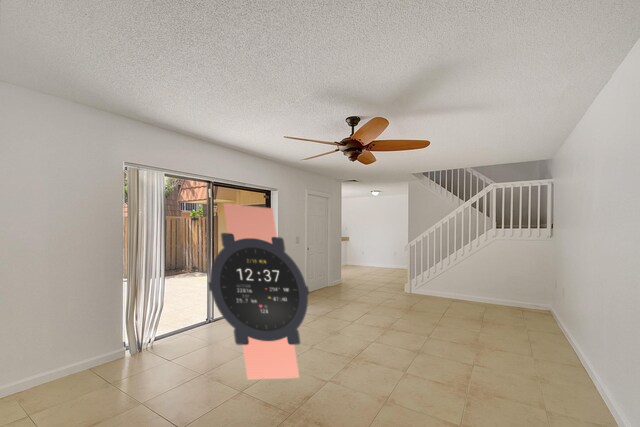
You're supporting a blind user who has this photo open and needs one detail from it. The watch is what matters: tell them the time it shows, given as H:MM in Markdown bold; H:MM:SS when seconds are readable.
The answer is **12:37**
